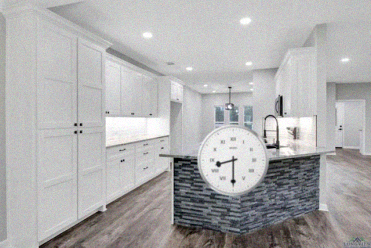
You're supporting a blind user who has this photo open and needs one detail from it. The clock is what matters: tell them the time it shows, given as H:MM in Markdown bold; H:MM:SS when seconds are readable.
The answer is **8:30**
